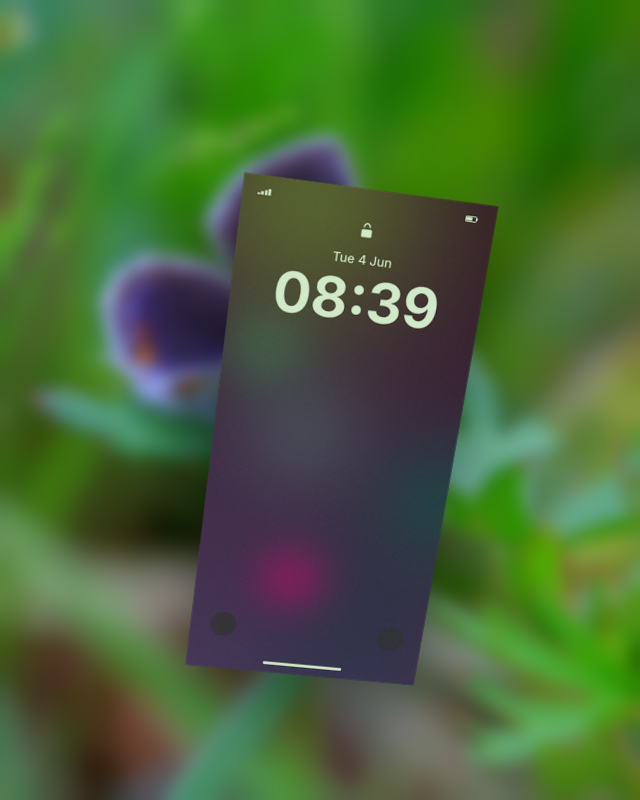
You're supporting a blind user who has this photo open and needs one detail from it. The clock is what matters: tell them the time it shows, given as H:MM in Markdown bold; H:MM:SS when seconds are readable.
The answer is **8:39**
